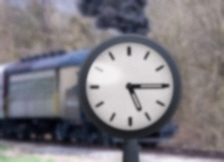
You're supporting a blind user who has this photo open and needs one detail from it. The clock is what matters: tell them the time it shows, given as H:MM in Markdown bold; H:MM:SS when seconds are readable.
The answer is **5:15**
